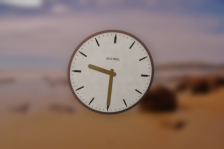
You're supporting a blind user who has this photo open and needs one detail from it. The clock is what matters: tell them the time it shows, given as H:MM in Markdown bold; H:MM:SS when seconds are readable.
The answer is **9:30**
